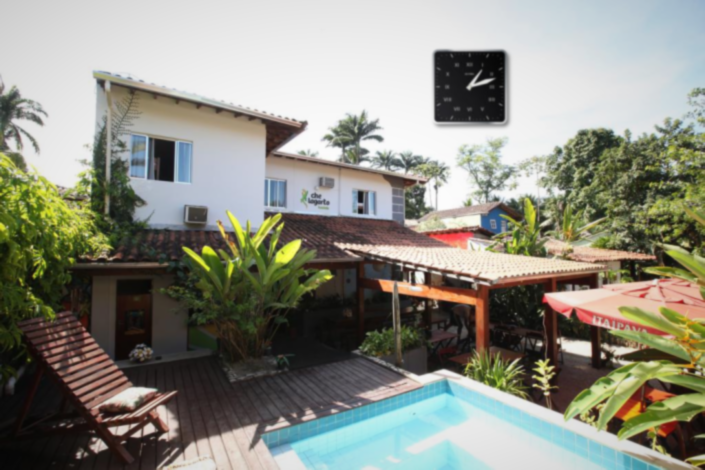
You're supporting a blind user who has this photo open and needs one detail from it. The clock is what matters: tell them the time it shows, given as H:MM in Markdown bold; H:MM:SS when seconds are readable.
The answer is **1:12**
